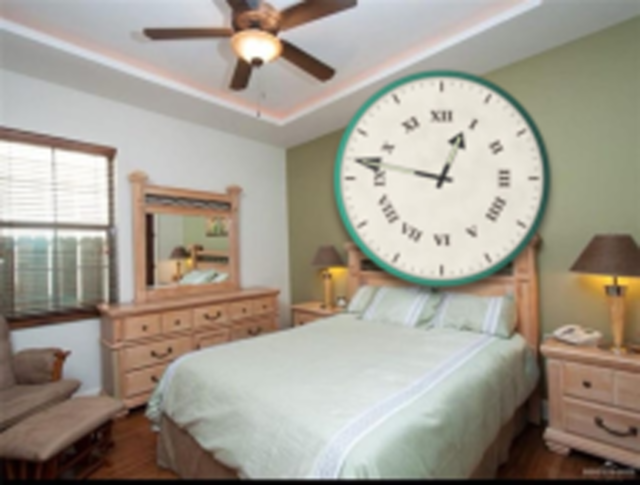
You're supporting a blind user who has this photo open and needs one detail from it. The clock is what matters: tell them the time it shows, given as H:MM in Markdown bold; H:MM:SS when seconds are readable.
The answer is **12:47**
